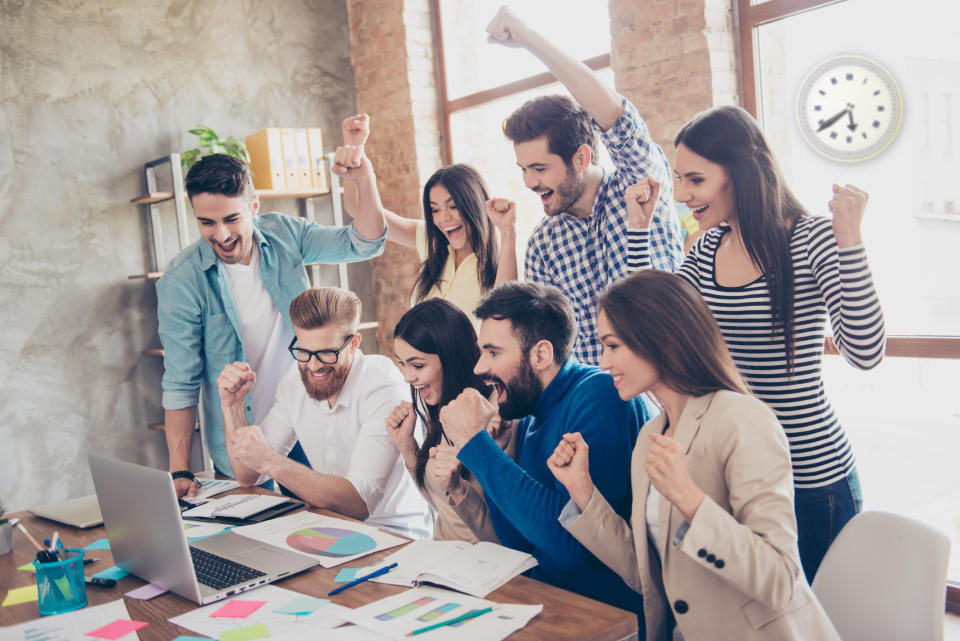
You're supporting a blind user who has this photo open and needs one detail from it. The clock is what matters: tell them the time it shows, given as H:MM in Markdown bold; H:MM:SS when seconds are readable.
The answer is **5:39**
